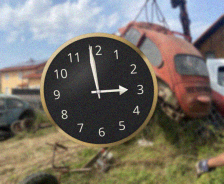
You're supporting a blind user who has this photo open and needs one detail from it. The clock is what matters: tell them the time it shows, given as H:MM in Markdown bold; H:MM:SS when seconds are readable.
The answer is **2:59**
